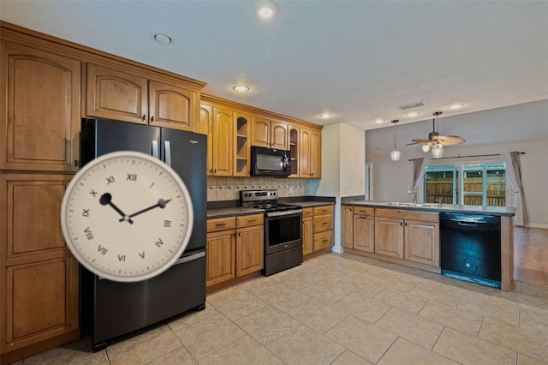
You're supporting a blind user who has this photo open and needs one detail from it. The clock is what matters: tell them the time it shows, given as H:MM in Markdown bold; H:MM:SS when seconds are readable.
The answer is **10:10**
